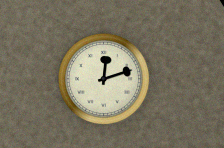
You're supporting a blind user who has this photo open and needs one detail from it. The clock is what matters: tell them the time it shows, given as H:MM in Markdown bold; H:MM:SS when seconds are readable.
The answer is **12:12**
